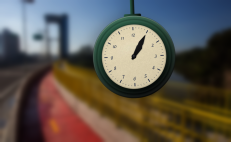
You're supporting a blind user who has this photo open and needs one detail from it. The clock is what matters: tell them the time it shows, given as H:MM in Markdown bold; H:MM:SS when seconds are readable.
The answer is **1:05**
